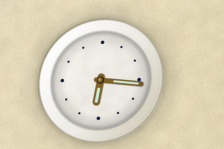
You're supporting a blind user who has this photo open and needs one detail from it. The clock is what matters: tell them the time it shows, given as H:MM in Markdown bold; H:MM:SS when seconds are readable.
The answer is **6:16**
